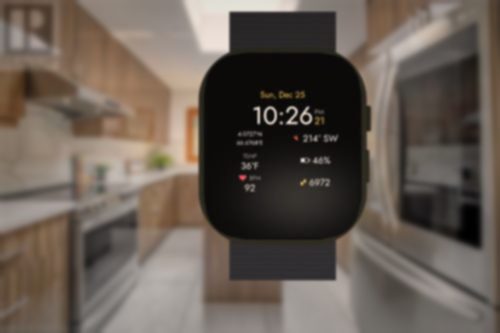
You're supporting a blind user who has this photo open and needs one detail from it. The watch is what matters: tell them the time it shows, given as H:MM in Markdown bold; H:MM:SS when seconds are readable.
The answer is **10:26**
